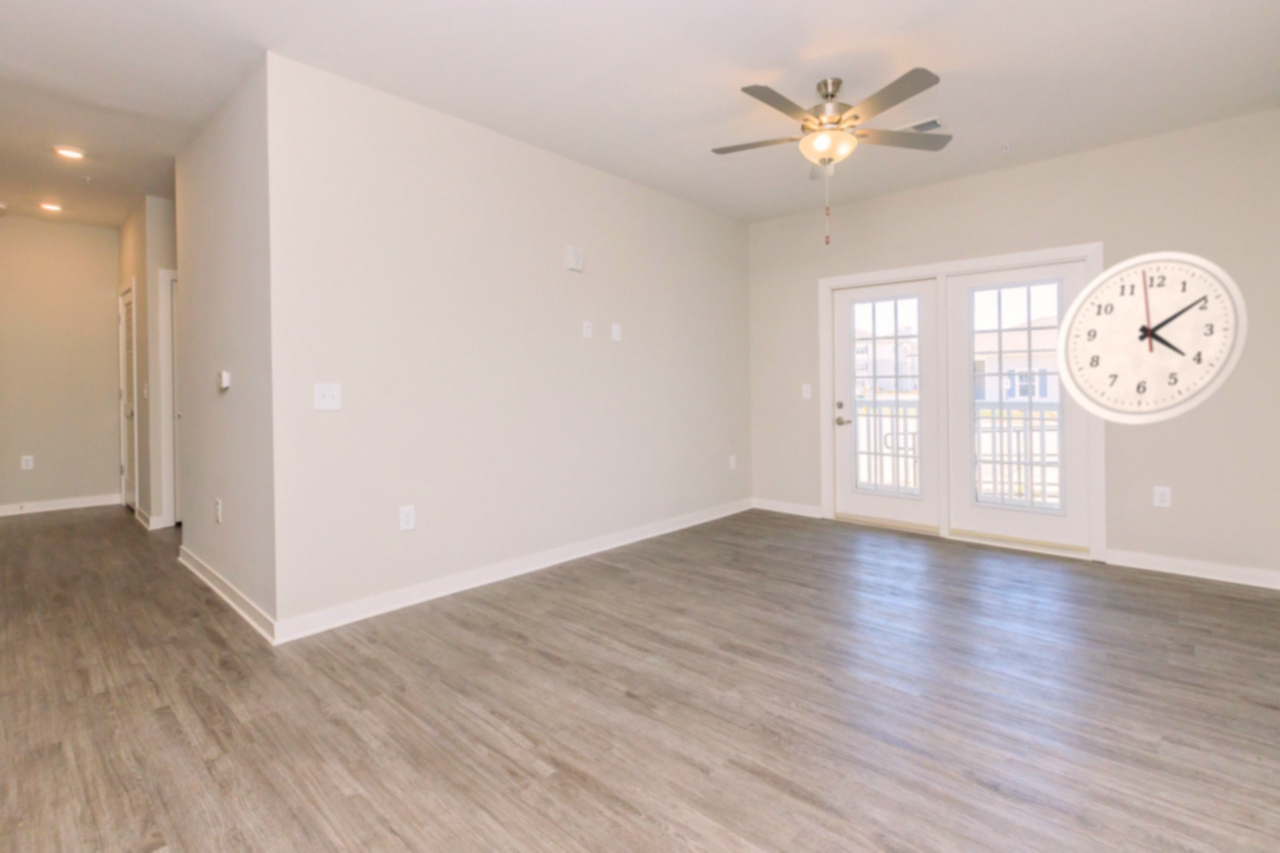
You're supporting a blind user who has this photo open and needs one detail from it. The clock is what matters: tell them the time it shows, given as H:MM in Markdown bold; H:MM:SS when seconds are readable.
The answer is **4:08:58**
